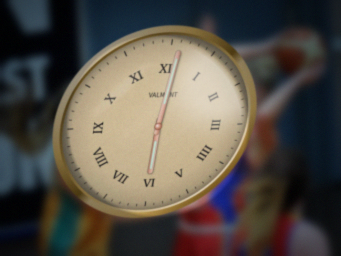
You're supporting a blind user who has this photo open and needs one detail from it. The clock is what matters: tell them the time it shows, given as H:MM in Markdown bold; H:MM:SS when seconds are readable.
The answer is **6:01**
